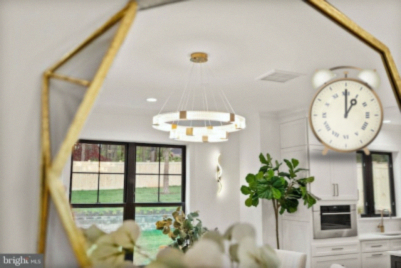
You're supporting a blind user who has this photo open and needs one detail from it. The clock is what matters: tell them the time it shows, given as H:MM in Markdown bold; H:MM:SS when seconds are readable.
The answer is **1:00**
